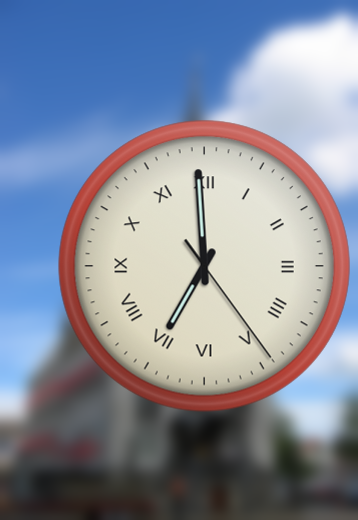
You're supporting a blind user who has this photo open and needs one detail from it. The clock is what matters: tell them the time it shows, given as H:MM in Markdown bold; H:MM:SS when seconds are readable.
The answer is **6:59:24**
